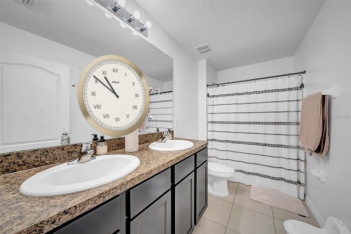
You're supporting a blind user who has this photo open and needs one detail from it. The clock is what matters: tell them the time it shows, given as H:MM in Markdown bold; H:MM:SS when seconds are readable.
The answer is **10:51**
